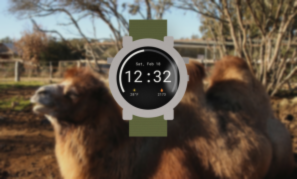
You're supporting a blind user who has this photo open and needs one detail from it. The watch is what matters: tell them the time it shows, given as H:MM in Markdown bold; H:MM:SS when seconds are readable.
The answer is **12:32**
